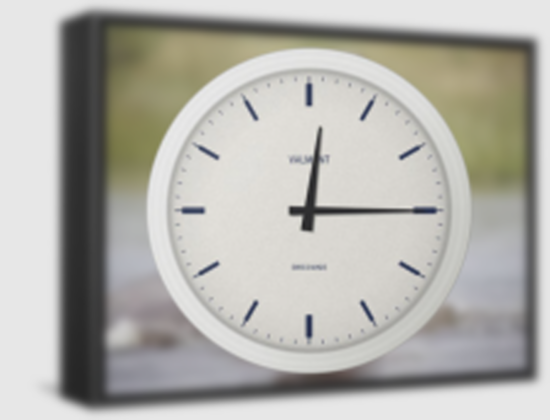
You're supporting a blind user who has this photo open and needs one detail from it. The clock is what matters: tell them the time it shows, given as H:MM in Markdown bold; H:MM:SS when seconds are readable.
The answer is **12:15**
